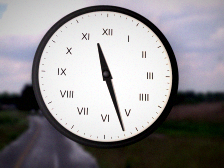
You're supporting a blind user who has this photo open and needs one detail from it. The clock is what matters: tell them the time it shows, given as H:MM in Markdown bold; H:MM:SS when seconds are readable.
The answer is **11:27**
